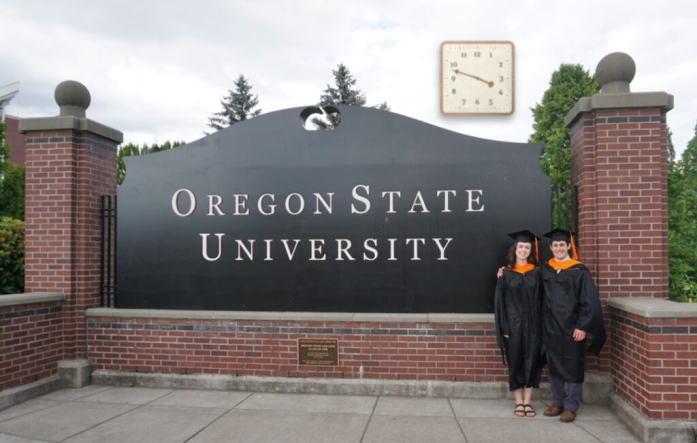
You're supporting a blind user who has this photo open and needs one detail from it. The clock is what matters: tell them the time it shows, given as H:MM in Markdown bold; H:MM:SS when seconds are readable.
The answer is **3:48**
